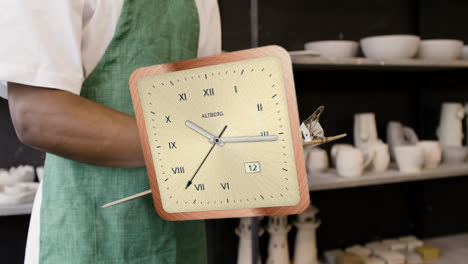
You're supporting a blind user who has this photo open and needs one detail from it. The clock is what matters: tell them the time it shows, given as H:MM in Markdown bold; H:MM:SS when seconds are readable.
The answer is **10:15:37**
